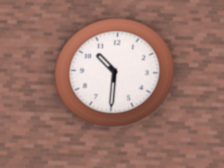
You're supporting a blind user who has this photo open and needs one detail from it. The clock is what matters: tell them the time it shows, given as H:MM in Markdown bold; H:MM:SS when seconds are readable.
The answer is **10:30**
